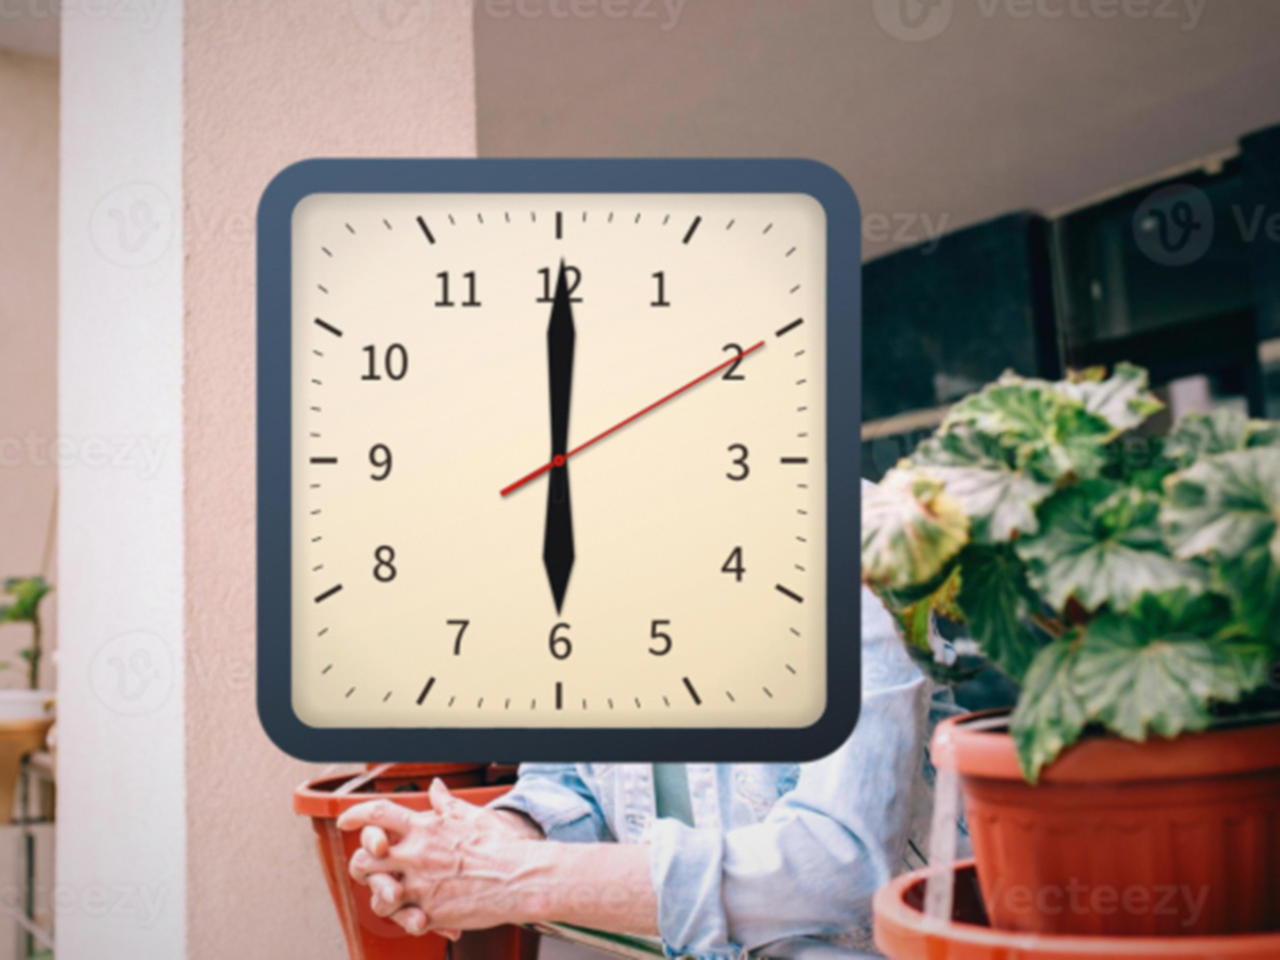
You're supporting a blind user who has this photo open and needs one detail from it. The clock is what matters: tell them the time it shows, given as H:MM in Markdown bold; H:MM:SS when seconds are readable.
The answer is **6:00:10**
